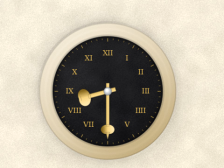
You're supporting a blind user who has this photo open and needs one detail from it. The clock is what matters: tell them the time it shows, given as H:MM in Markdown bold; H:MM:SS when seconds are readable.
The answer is **8:30**
